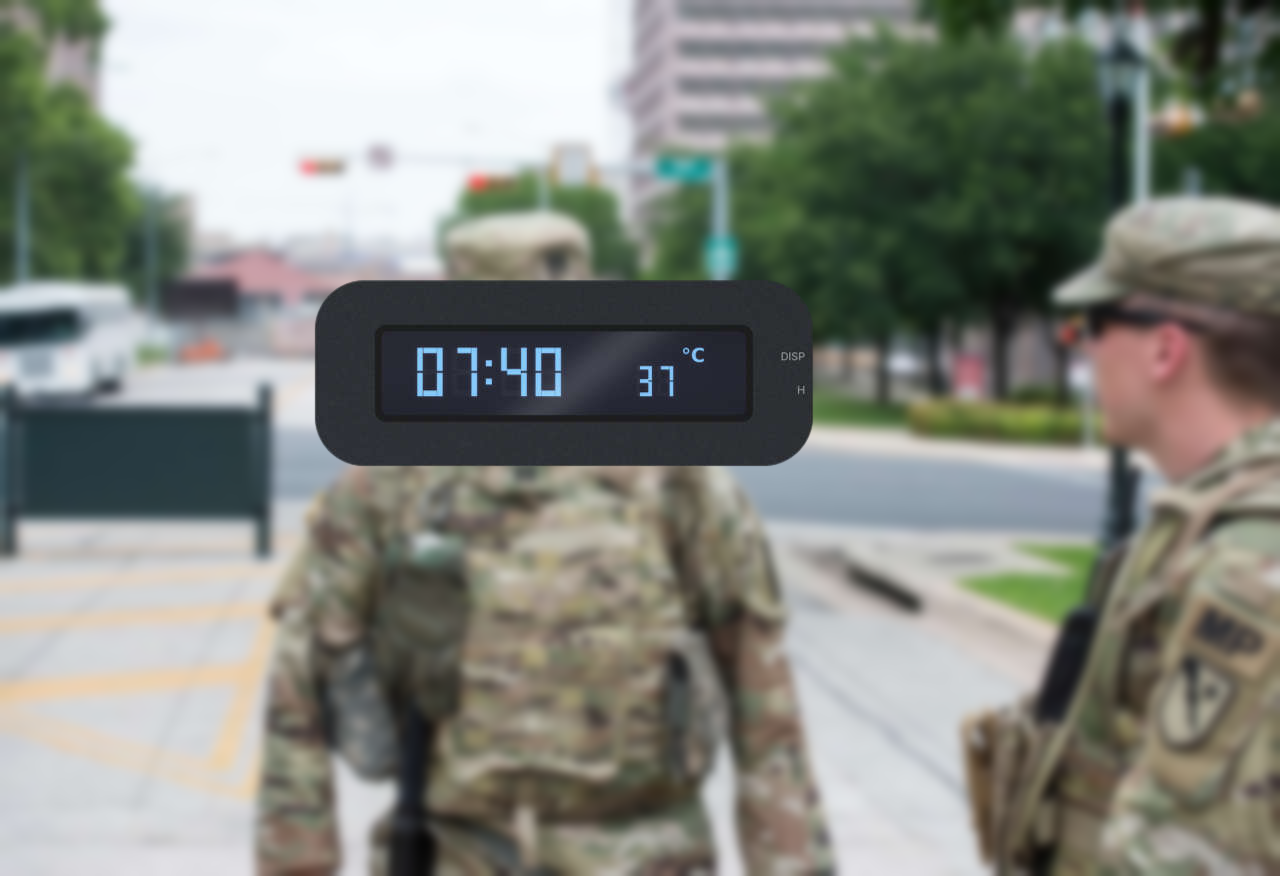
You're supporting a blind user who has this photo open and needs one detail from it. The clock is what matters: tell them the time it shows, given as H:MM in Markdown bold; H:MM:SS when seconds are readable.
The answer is **7:40**
